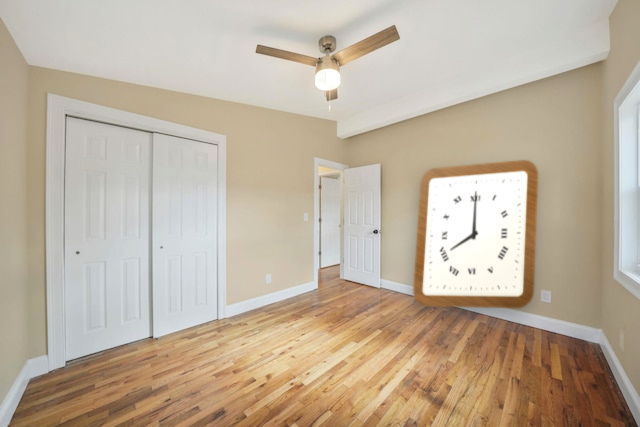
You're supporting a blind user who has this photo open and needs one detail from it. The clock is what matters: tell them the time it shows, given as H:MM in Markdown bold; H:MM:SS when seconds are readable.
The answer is **8:00**
